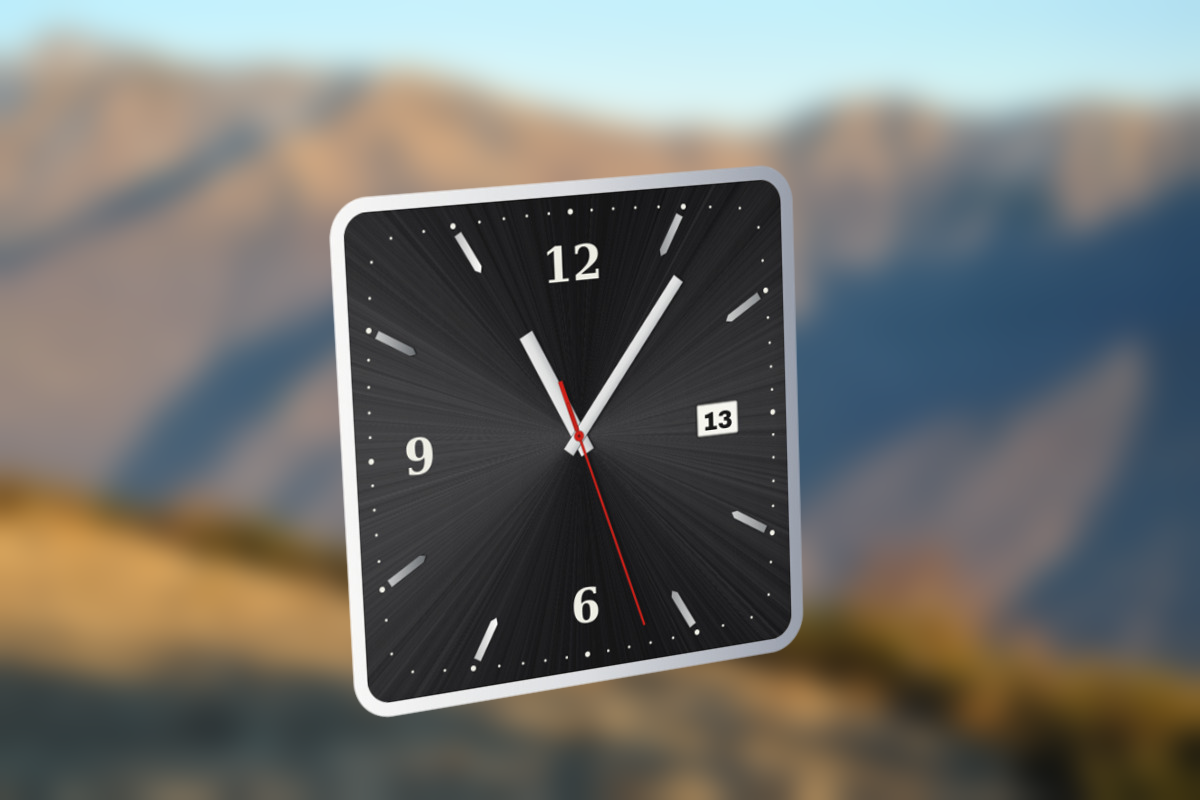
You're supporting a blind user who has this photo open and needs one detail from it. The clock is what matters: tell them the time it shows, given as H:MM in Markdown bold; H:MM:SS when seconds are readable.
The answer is **11:06:27**
